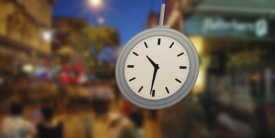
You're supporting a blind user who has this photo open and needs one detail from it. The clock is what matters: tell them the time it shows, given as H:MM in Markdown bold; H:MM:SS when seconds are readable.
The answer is **10:31**
